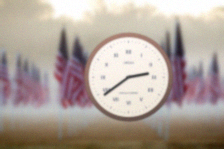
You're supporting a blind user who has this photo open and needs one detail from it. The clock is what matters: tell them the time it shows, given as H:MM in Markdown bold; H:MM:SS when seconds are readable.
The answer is **2:39**
